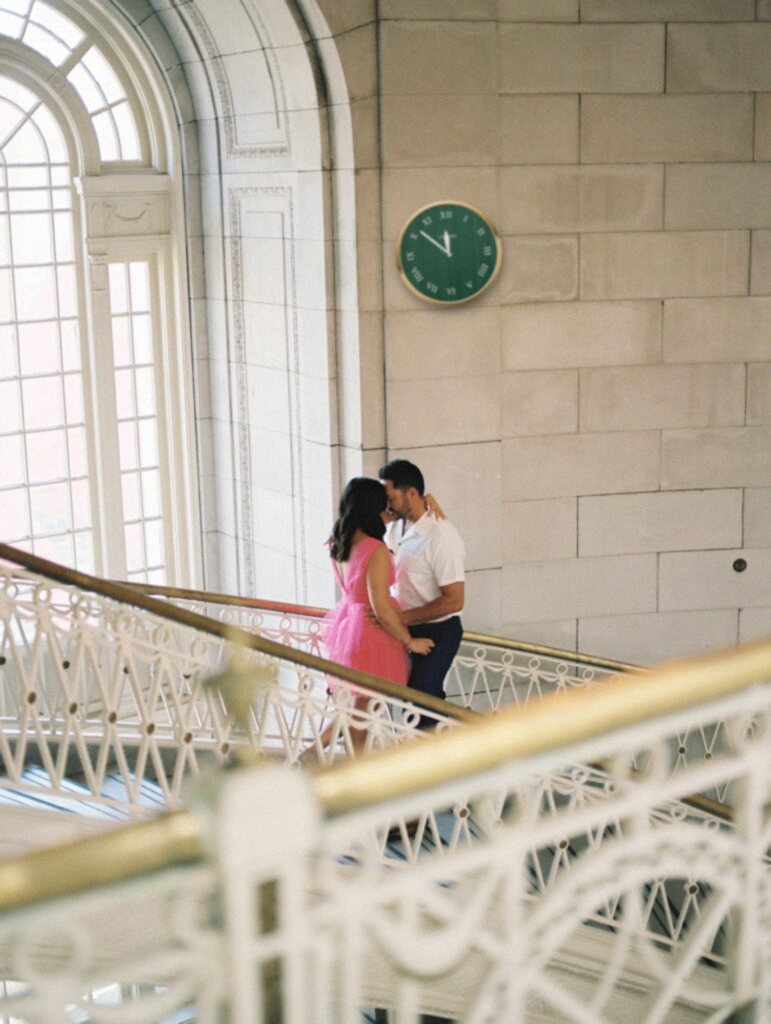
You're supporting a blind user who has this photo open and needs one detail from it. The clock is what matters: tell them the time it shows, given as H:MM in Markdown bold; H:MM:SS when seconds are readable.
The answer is **11:52**
